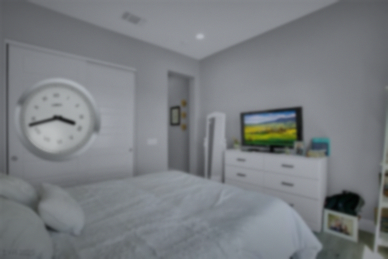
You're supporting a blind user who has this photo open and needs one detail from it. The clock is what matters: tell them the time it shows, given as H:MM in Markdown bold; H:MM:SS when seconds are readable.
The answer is **3:43**
